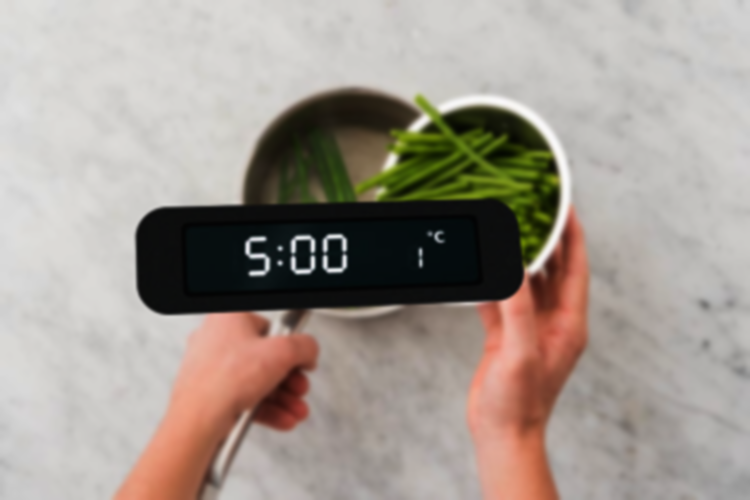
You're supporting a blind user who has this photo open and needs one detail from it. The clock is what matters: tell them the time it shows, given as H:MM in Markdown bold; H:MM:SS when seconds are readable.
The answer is **5:00**
